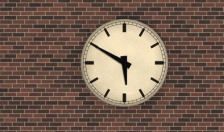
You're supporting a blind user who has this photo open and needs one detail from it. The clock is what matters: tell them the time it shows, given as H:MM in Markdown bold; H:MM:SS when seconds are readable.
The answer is **5:50**
